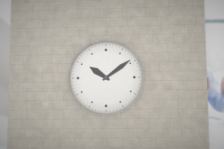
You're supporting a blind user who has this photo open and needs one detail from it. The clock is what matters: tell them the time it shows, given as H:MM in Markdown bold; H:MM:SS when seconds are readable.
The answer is **10:09**
